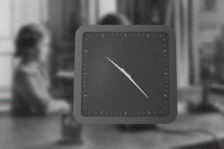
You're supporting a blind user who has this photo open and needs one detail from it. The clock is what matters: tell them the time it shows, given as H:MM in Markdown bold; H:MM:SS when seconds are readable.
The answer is **10:23**
